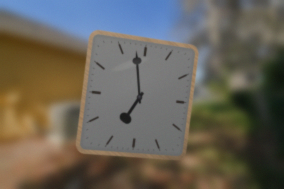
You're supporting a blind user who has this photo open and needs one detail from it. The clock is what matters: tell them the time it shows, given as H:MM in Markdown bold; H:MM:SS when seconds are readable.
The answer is **6:58**
